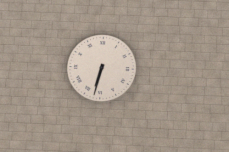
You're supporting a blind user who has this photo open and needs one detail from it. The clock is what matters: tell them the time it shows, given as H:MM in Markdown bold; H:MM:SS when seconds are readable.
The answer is **6:32**
